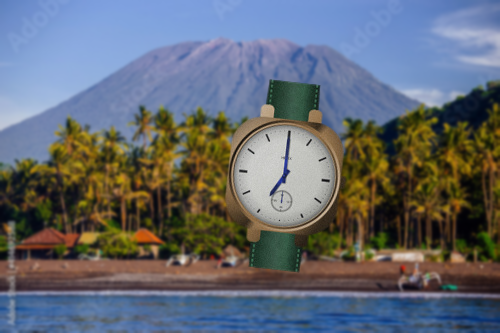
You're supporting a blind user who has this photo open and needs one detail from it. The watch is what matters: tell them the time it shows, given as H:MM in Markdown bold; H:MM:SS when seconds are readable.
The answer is **7:00**
